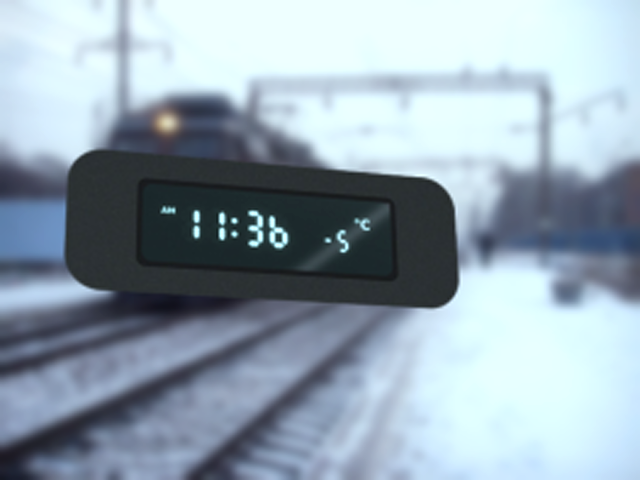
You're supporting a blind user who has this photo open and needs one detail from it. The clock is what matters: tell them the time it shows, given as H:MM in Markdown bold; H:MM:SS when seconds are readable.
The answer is **11:36**
